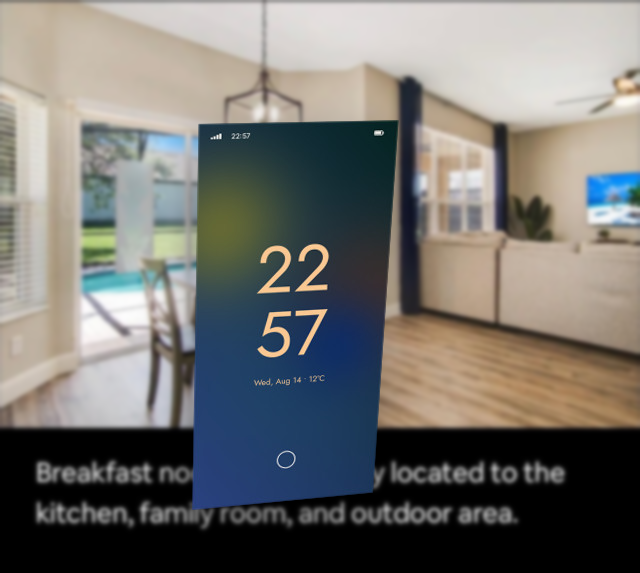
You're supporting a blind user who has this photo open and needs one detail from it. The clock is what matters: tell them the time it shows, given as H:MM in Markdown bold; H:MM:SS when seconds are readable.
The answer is **22:57**
